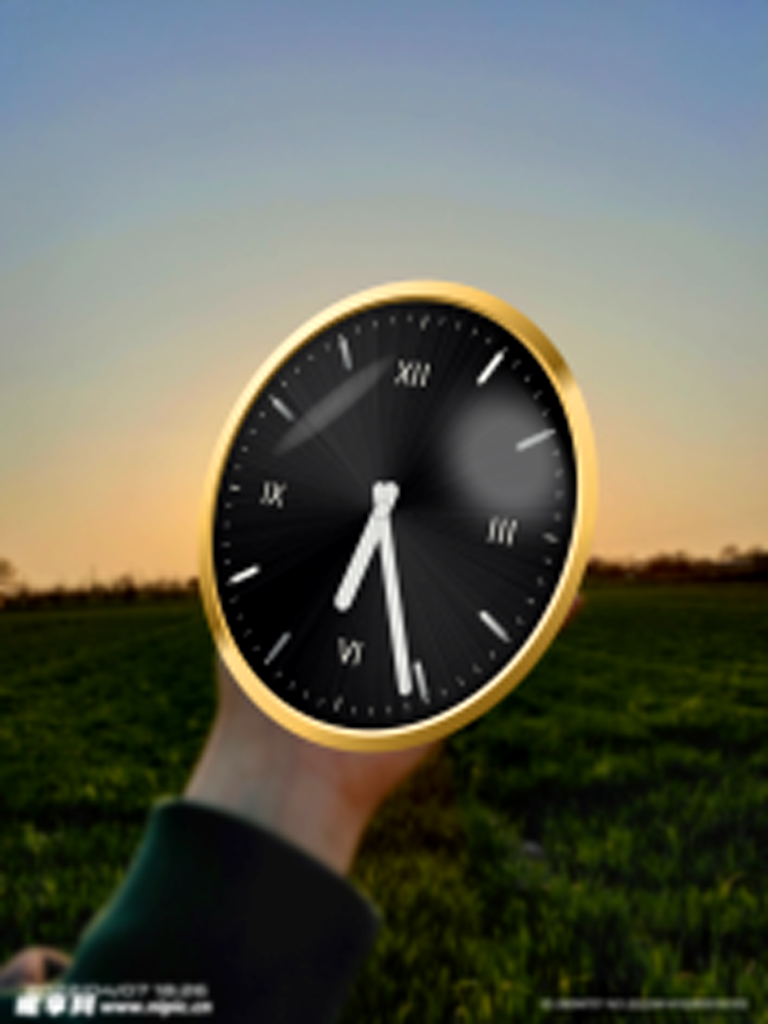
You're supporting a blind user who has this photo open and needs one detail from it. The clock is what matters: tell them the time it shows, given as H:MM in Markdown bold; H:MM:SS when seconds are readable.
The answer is **6:26**
